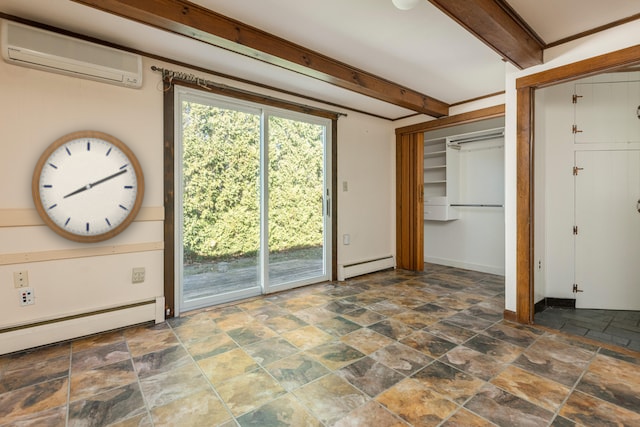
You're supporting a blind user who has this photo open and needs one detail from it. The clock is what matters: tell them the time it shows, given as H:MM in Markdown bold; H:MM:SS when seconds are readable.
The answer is **8:11**
